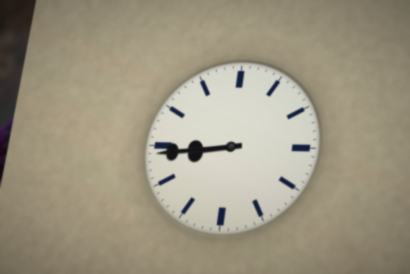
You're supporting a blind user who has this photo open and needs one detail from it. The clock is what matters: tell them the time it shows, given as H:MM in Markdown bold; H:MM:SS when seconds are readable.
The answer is **8:44**
